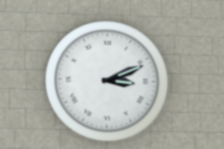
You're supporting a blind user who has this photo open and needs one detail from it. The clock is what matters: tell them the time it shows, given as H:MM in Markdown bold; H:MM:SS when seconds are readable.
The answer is **3:11**
